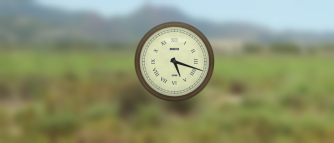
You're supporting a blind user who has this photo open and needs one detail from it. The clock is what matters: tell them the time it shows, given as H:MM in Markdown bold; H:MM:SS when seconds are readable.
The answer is **5:18**
